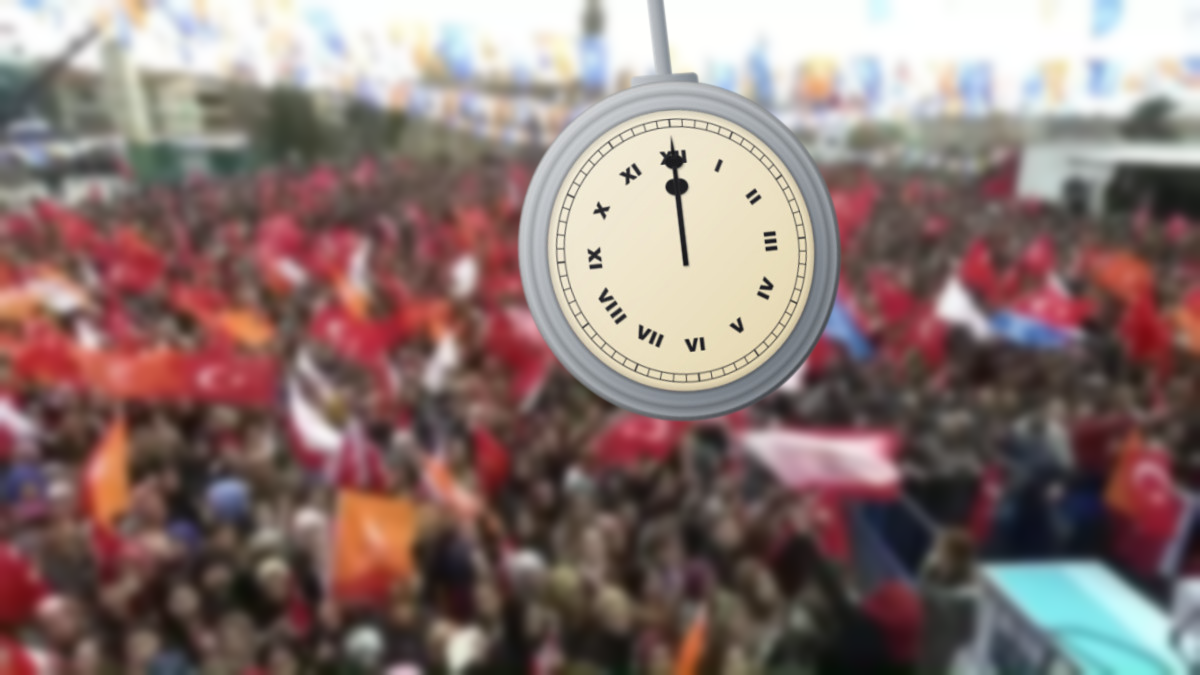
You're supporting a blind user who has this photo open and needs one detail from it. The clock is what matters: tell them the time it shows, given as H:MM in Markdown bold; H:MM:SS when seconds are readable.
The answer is **12:00**
